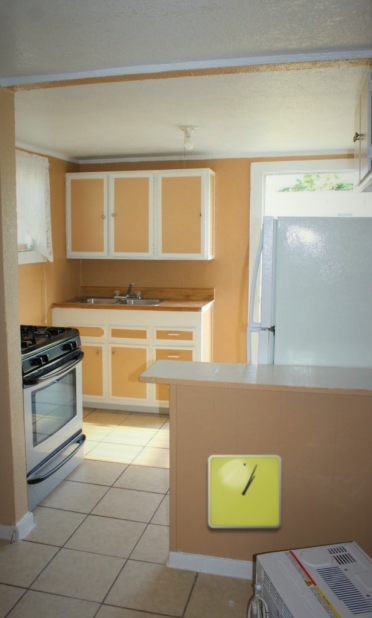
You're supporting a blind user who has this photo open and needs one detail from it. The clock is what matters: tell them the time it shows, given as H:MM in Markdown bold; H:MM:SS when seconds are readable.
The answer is **1:04**
